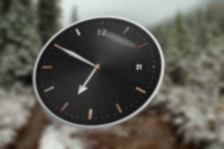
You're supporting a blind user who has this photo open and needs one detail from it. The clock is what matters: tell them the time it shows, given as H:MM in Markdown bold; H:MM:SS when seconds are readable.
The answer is **6:50**
